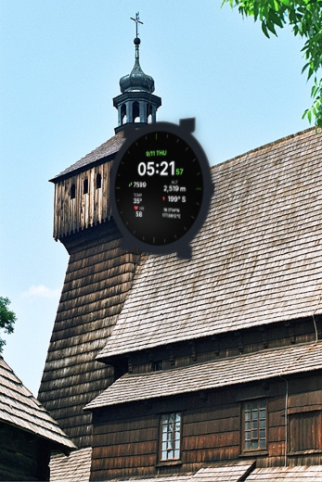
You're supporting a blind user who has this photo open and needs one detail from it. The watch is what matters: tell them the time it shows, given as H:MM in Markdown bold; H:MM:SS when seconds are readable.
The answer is **5:21**
